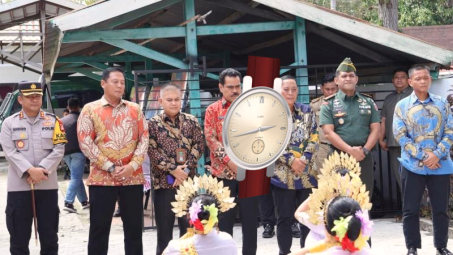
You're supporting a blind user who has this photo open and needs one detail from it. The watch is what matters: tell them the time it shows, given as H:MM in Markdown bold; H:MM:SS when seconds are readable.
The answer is **2:43**
